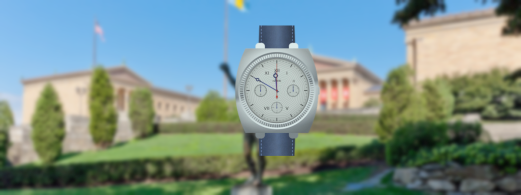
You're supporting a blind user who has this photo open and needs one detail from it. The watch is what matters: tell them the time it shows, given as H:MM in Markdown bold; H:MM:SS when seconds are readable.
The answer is **11:50**
